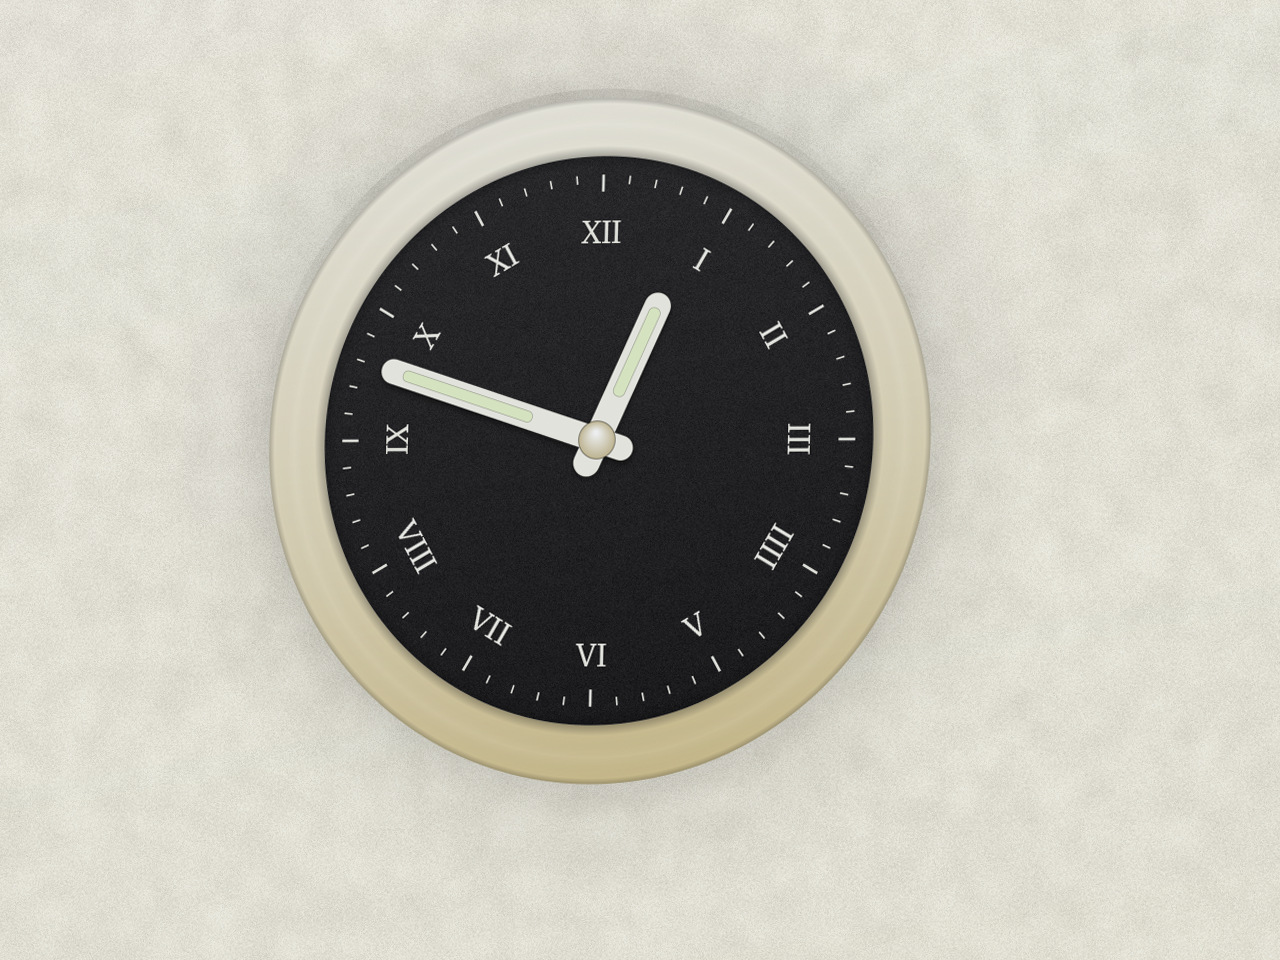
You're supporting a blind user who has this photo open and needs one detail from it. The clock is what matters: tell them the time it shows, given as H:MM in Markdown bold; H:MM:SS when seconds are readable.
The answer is **12:48**
